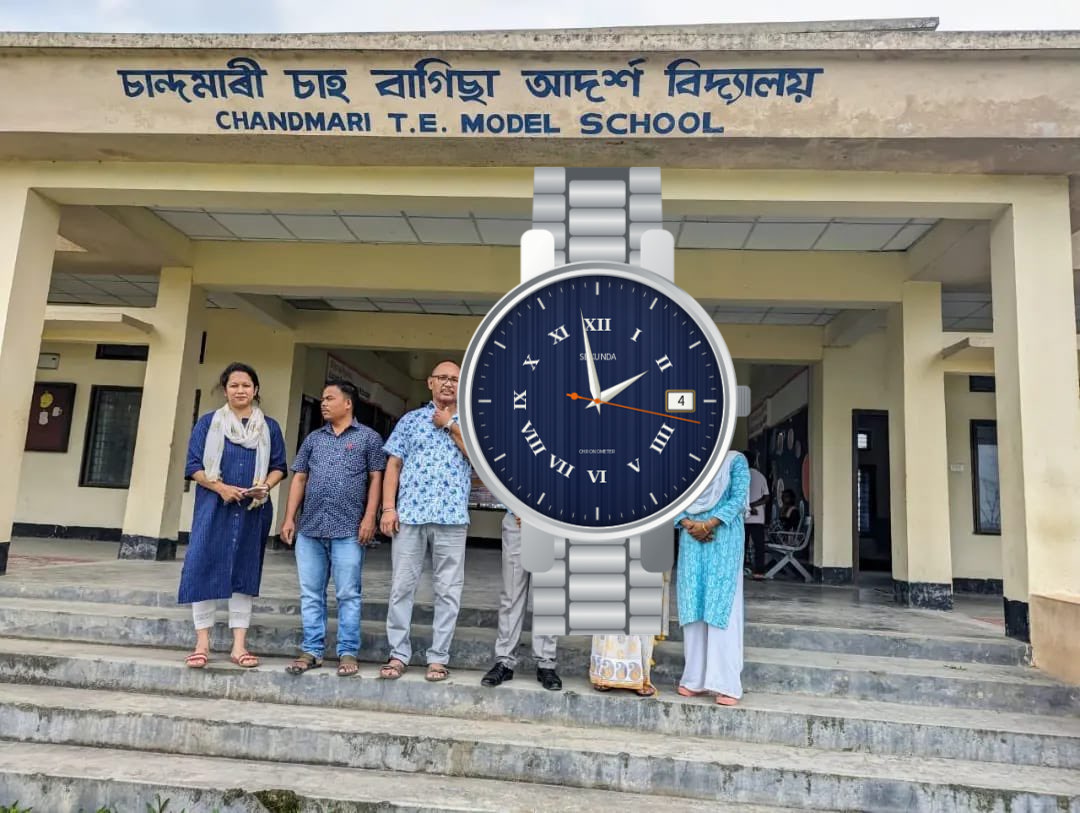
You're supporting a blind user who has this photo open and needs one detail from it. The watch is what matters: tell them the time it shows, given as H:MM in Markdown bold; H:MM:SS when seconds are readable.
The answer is **1:58:17**
